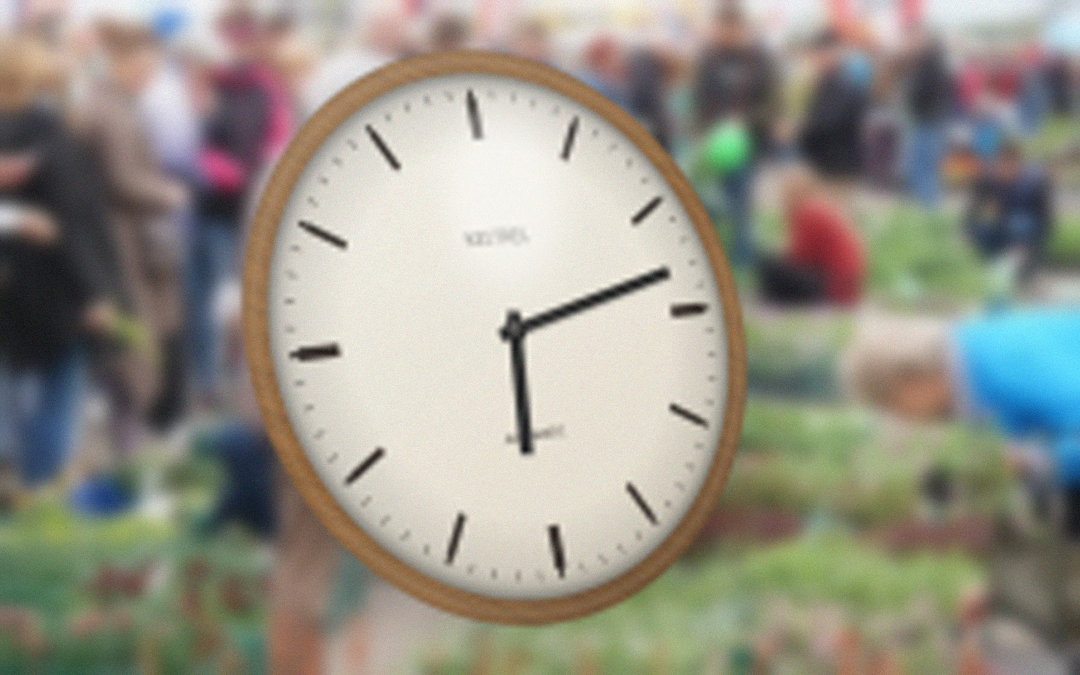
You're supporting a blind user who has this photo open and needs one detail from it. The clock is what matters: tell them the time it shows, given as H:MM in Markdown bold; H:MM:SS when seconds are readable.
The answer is **6:13**
